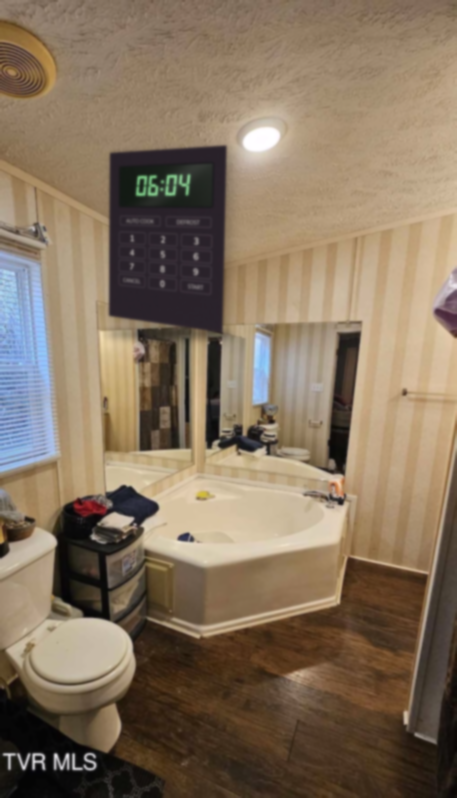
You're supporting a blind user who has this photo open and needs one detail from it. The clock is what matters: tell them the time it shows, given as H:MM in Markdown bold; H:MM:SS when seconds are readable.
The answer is **6:04**
